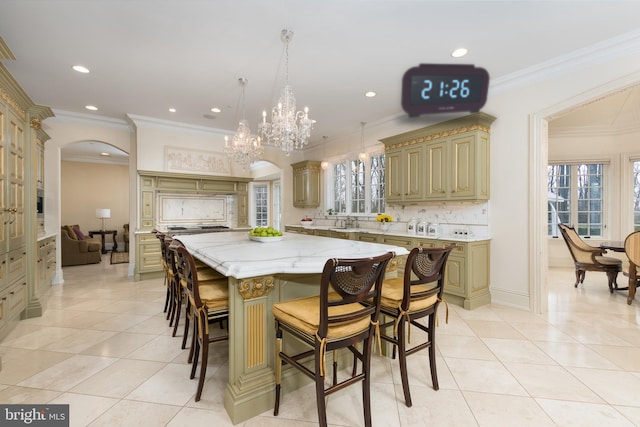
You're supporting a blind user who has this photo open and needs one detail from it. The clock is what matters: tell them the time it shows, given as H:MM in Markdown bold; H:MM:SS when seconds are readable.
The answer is **21:26**
